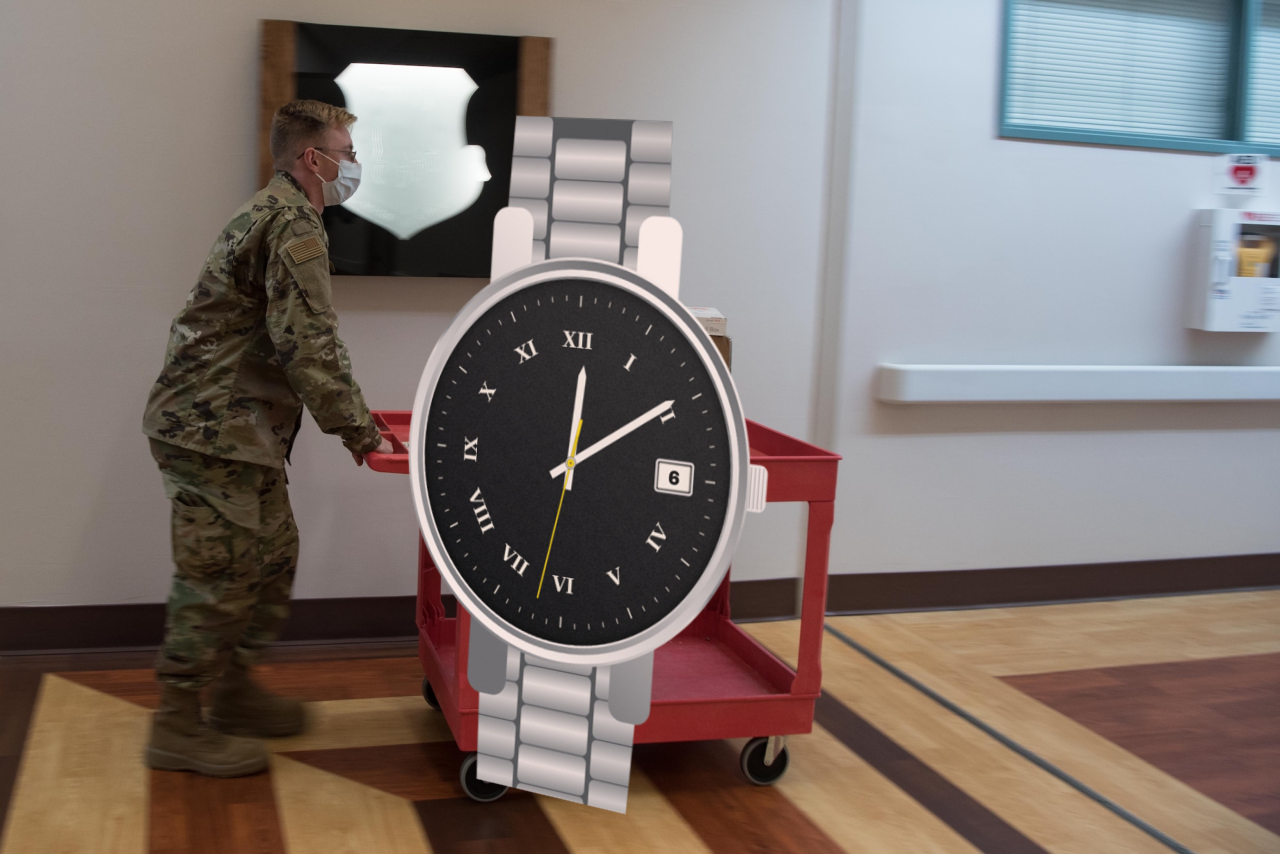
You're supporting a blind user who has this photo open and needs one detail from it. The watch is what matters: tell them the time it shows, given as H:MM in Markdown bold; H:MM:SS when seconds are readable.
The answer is **12:09:32**
